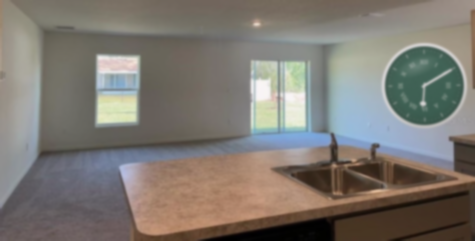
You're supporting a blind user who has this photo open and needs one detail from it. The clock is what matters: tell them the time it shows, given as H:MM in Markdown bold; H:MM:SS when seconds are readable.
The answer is **6:10**
